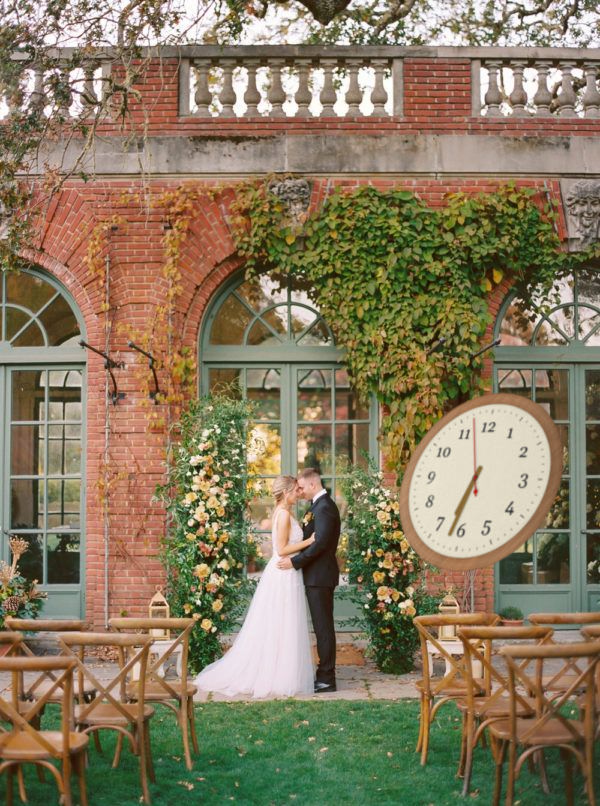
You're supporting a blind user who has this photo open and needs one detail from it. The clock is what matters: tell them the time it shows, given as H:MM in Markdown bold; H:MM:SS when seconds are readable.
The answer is **6:31:57**
